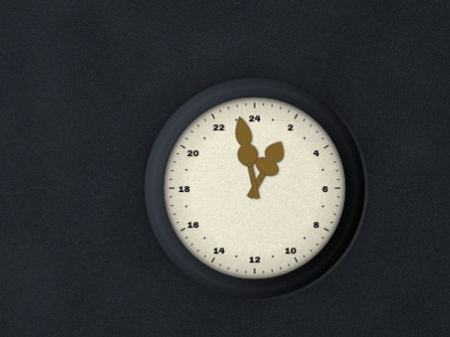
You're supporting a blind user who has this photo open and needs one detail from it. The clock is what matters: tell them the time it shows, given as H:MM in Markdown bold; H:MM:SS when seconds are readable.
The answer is **1:58**
